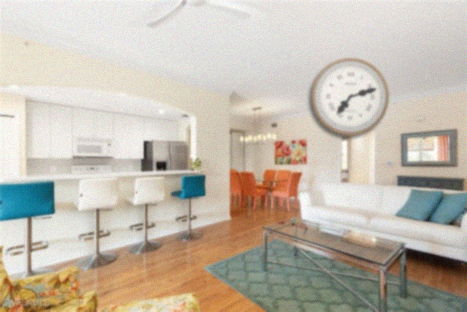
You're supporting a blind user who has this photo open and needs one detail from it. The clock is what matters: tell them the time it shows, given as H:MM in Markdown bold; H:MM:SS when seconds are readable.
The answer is **7:12**
